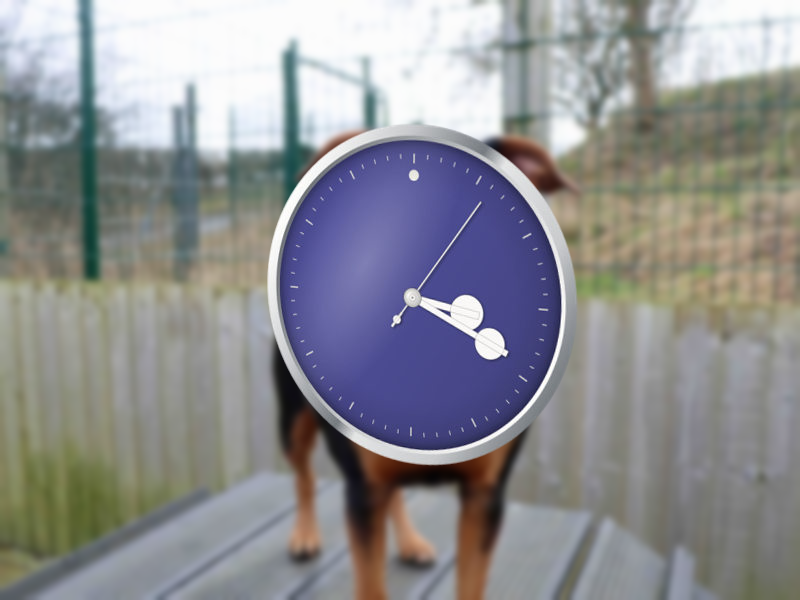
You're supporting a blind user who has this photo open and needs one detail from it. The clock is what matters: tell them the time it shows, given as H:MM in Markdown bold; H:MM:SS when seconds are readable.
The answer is **3:19:06**
